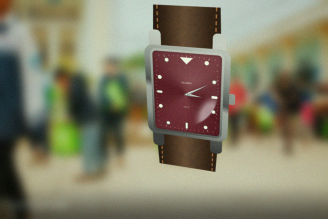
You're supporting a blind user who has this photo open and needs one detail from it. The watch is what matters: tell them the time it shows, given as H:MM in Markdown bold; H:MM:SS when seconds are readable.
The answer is **3:10**
